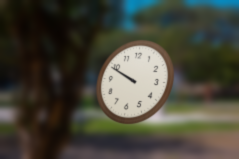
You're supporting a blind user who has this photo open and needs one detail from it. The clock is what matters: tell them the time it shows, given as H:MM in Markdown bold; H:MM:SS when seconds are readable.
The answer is **9:49**
